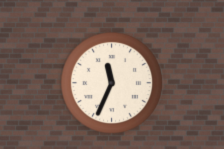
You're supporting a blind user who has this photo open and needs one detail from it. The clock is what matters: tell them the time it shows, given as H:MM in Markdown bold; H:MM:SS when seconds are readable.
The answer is **11:34**
